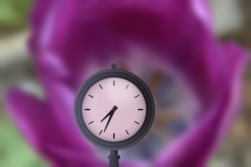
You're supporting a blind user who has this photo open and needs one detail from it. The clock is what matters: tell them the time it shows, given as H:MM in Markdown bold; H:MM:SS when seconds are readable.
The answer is **7:34**
